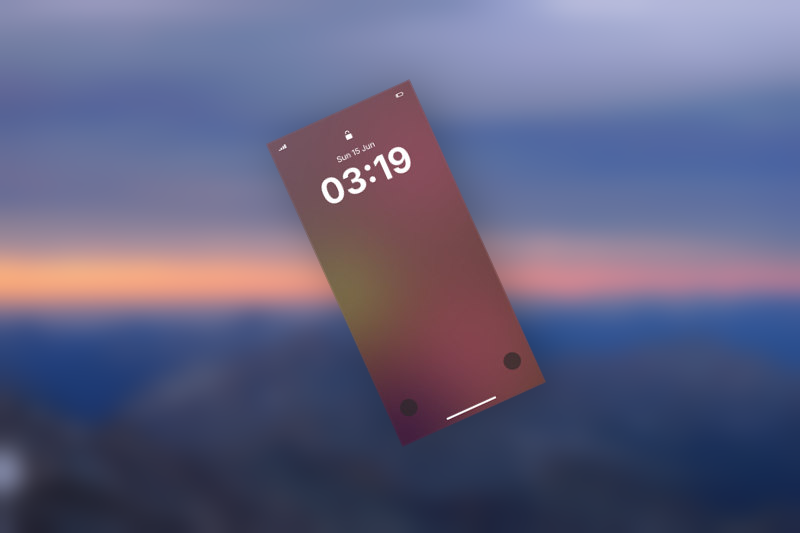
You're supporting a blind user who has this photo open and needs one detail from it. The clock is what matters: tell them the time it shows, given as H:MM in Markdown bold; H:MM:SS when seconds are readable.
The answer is **3:19**
